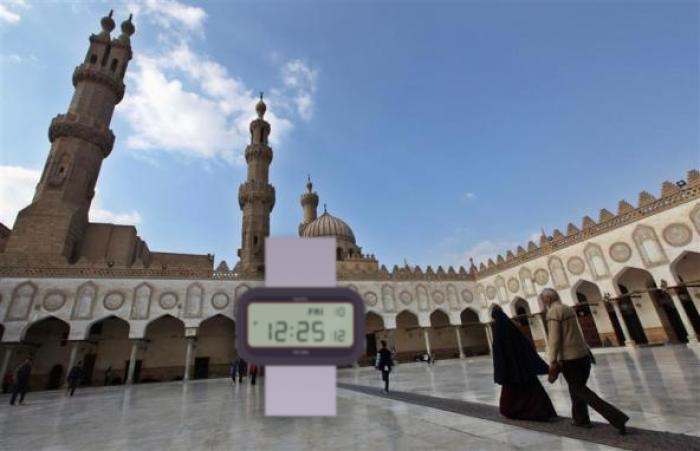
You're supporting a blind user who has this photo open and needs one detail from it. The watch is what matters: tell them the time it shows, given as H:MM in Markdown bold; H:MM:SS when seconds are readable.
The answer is **12:25**
